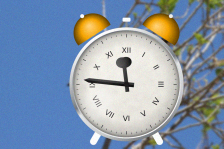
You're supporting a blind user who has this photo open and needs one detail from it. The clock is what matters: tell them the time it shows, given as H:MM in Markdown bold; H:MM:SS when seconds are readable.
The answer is **11:46**
